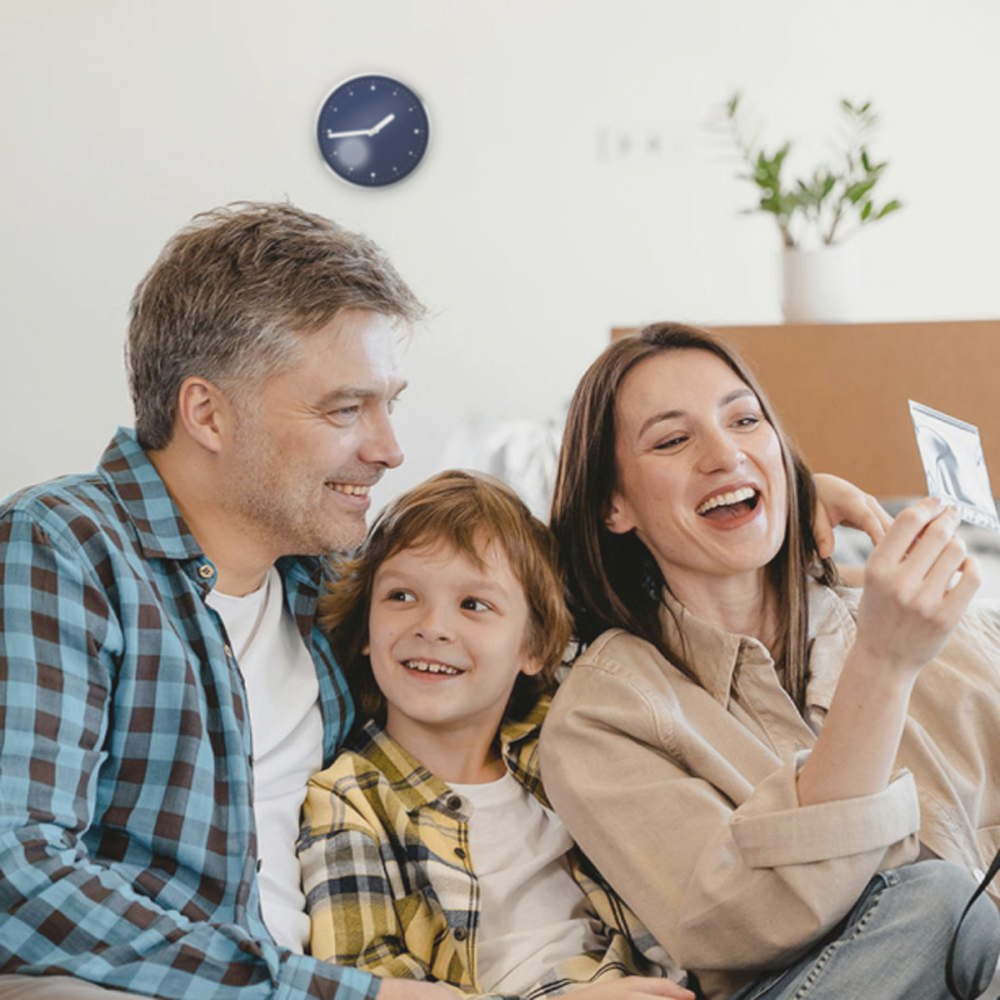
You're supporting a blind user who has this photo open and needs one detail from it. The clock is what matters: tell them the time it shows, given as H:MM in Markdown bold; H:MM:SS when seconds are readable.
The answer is **1:44**
